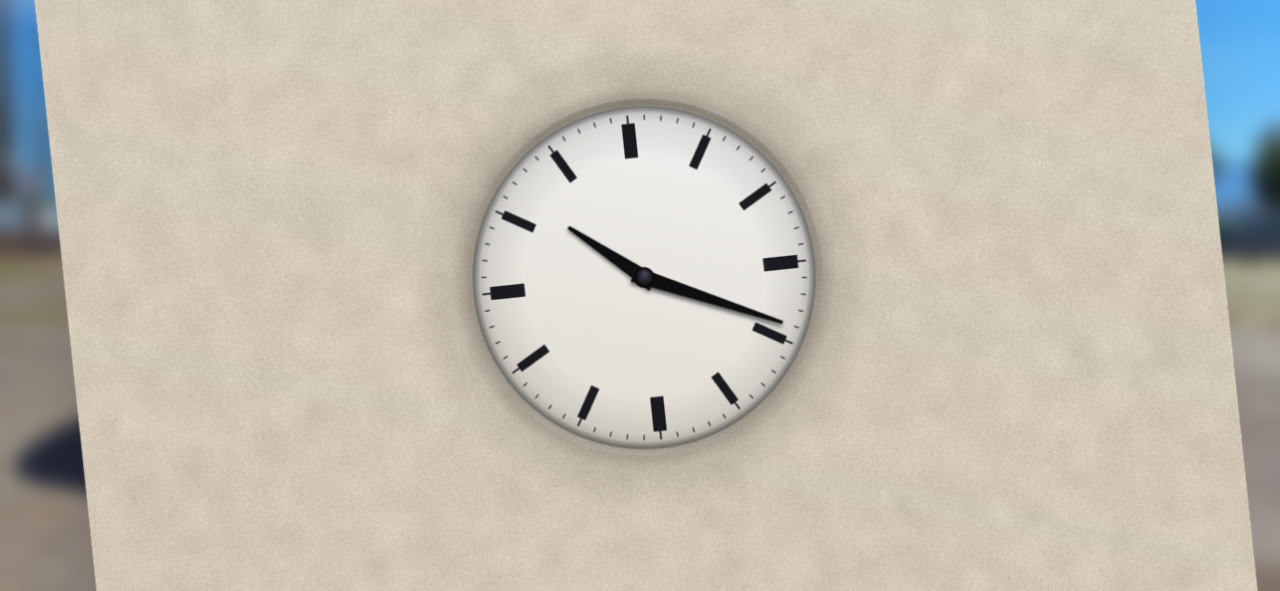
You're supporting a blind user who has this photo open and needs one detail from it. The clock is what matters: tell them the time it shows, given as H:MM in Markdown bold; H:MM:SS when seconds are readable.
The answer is **10:19**
